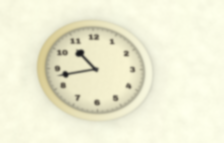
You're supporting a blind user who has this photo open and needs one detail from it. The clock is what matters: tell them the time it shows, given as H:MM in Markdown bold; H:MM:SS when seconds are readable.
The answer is **10:43**
